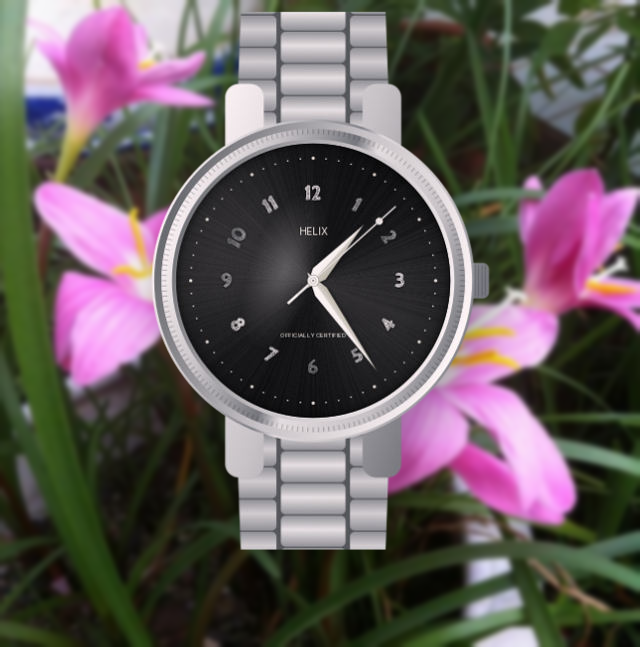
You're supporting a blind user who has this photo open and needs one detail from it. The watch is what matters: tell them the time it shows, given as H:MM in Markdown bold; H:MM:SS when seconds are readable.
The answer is **1:24:08**
